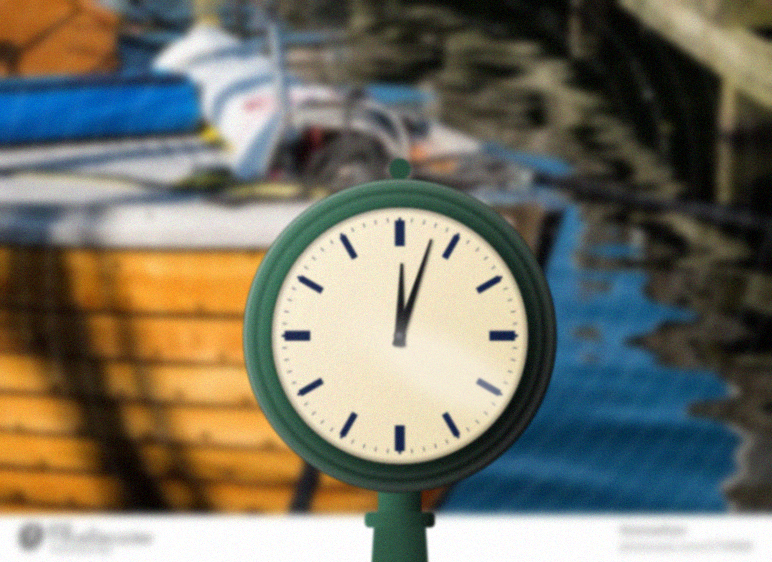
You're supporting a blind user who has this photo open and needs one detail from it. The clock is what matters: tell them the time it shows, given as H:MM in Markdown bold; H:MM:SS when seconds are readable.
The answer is **12:03**
